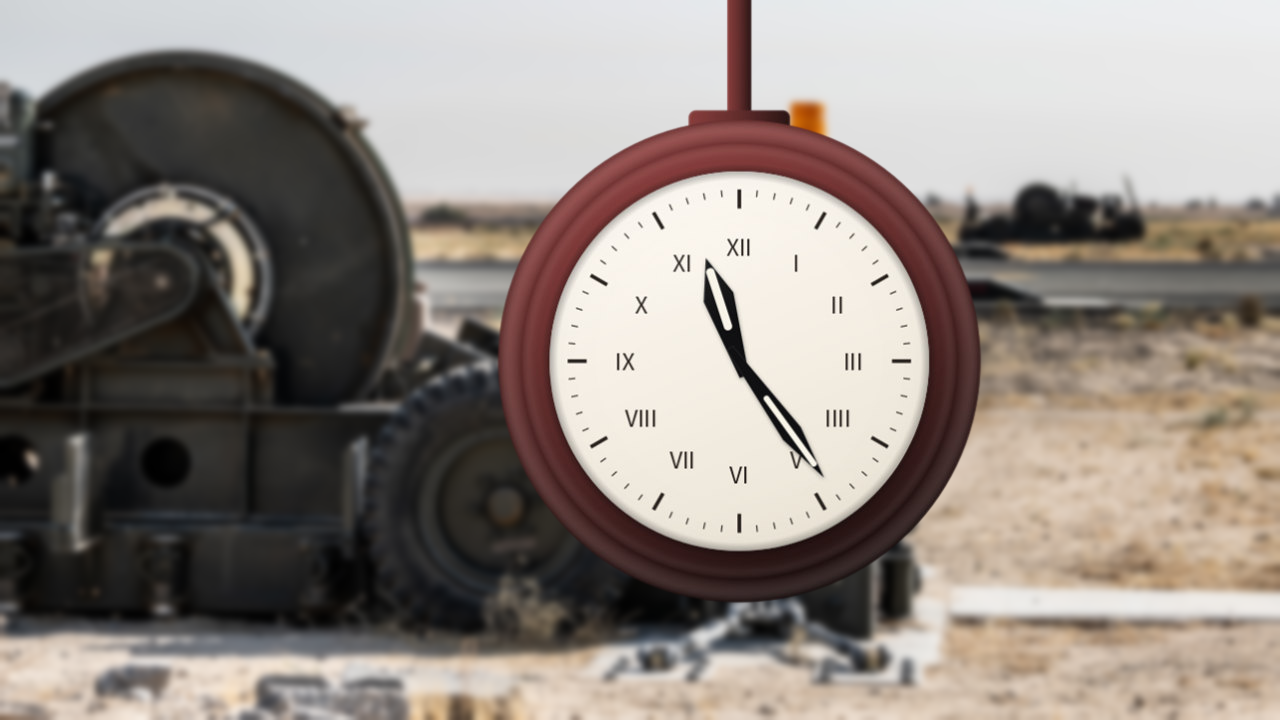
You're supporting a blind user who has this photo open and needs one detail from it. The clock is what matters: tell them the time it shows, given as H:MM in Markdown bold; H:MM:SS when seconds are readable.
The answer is **11:24**
